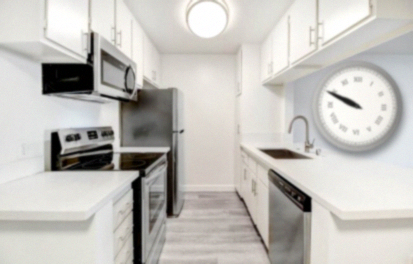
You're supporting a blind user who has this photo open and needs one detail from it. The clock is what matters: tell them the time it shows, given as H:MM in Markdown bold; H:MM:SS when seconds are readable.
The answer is **9:49**
